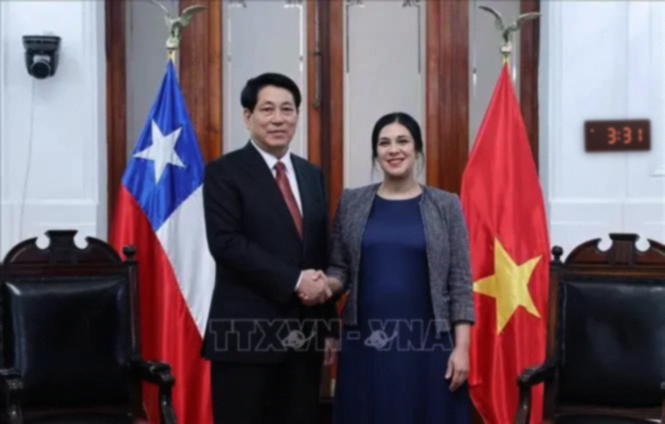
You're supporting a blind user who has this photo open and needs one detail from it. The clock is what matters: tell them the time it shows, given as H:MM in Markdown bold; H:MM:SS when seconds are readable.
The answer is **3:31**
